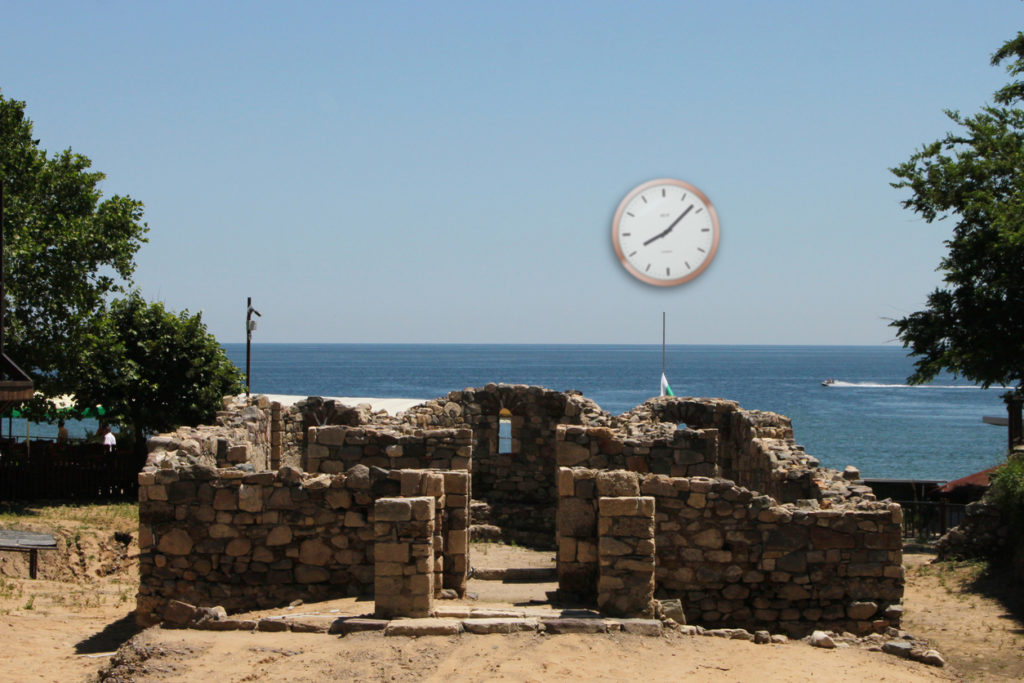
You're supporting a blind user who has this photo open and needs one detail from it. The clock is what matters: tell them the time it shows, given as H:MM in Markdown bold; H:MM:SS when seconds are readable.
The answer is **8:08**
